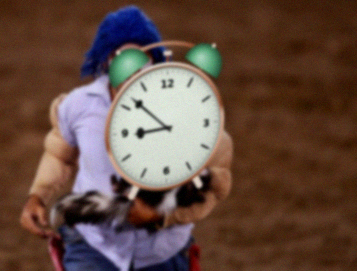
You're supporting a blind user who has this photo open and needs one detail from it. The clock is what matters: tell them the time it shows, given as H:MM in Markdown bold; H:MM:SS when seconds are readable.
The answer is **8:52**
